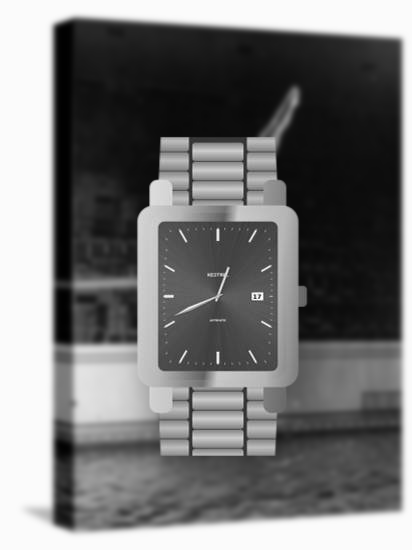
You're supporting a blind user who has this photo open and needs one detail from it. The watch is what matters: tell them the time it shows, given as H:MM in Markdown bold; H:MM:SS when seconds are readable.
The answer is **12:41**
